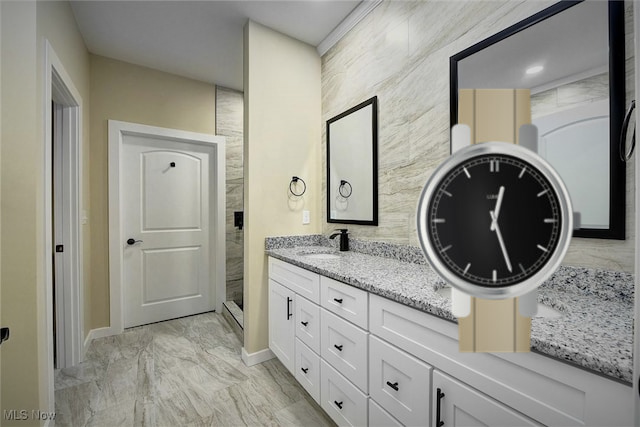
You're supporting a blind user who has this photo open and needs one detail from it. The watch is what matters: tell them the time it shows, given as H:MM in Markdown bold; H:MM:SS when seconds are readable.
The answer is **12:27**
